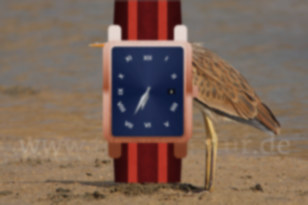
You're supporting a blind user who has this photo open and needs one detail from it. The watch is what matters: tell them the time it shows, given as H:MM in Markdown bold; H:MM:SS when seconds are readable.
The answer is **6:35**
